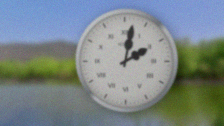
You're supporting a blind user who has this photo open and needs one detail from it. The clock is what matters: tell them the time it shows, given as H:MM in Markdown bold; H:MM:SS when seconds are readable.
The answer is **2:02**
